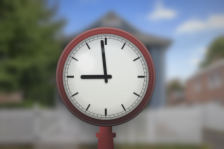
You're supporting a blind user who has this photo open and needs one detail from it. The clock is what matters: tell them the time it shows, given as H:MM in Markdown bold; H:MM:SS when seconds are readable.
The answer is **8:59**
